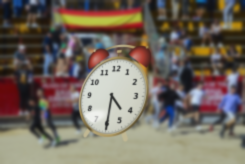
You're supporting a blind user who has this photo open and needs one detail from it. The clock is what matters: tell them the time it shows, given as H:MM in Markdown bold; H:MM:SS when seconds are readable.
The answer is **4:30**
